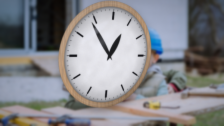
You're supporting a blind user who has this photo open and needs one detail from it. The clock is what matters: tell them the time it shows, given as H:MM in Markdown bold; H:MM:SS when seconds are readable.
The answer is **12:54**
